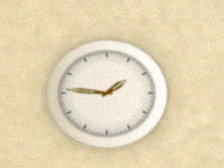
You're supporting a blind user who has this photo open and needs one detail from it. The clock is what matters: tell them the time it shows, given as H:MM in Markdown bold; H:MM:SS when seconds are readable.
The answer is **1:46**
